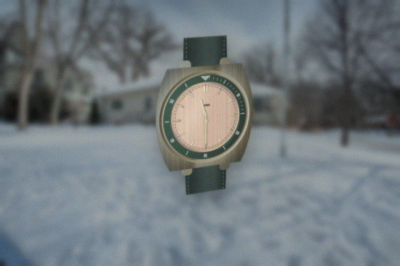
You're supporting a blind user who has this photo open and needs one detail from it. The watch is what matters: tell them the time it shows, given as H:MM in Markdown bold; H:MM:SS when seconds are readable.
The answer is **11:30**
